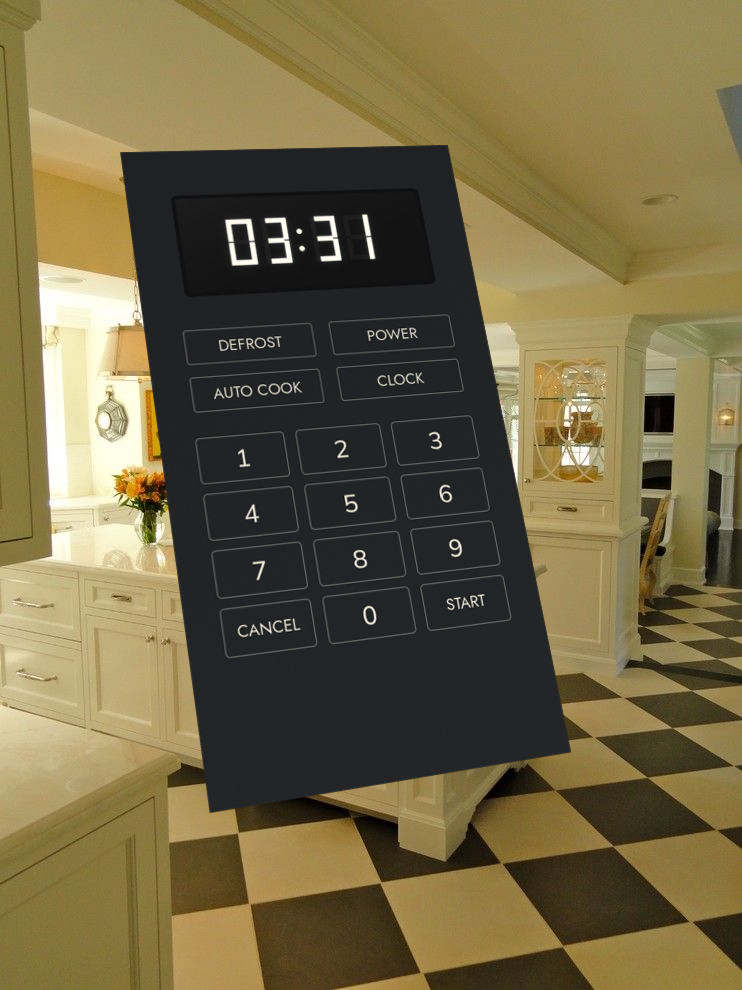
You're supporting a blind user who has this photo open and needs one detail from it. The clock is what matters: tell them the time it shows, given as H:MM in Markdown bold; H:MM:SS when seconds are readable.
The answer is **3:31**
